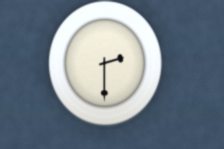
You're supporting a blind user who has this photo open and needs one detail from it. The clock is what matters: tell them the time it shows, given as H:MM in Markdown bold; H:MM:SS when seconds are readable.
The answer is **2:30**
